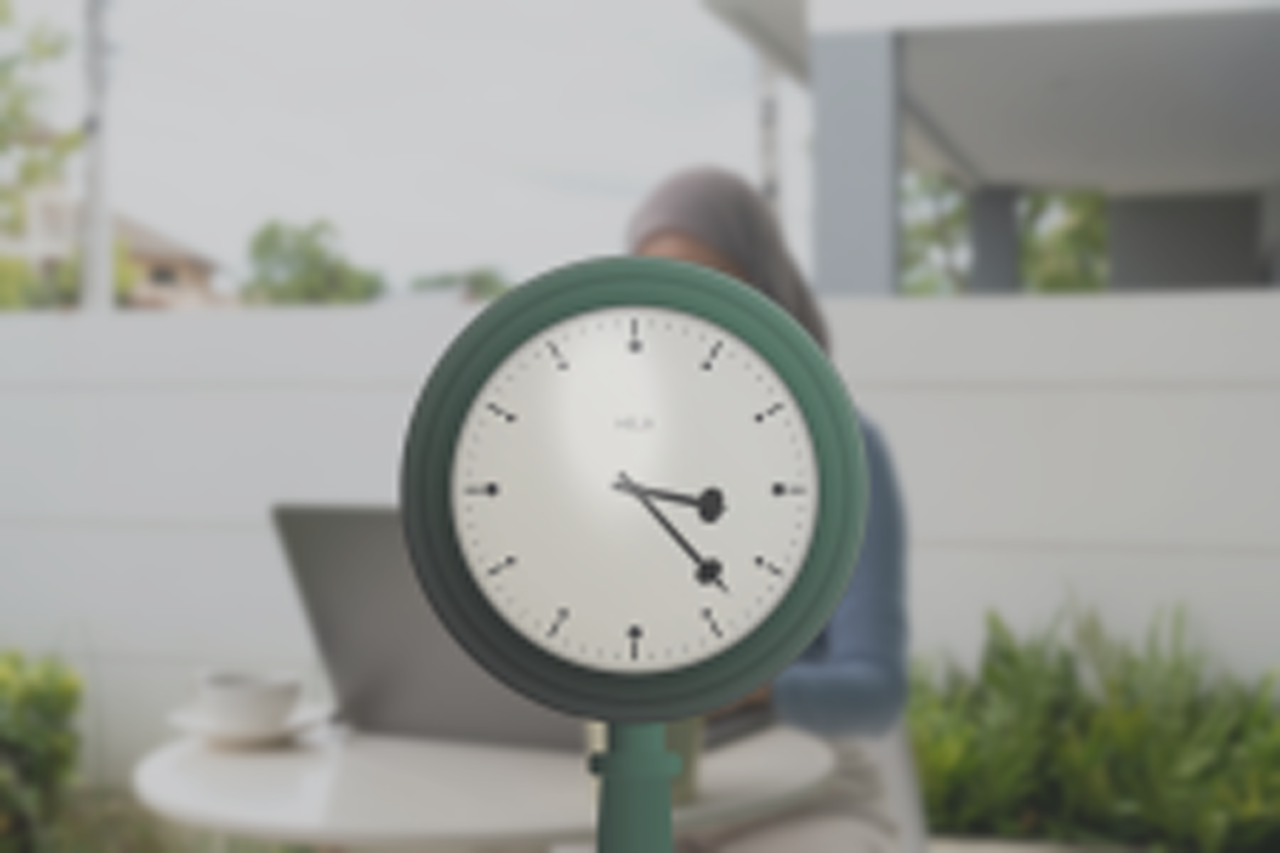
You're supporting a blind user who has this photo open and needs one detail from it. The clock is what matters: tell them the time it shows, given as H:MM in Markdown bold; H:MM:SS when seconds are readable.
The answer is **3:23**
